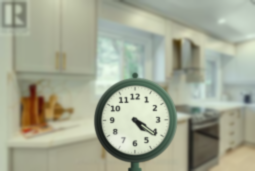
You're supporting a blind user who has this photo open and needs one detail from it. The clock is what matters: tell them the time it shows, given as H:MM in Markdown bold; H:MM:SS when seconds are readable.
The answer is **4:21**
